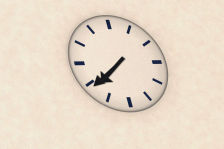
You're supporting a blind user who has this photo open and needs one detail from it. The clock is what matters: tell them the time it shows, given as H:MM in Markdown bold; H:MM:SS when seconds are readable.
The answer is **7:39**
